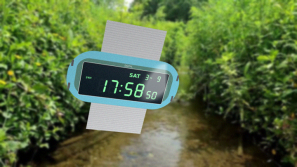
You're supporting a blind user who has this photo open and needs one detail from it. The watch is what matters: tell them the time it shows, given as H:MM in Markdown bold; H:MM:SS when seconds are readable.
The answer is **17:58:50**
